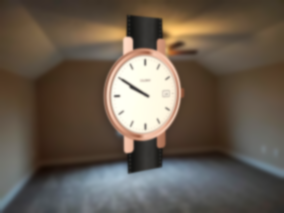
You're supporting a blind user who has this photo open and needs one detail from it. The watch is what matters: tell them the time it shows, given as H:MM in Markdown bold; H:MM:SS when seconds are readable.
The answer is **9:50**
